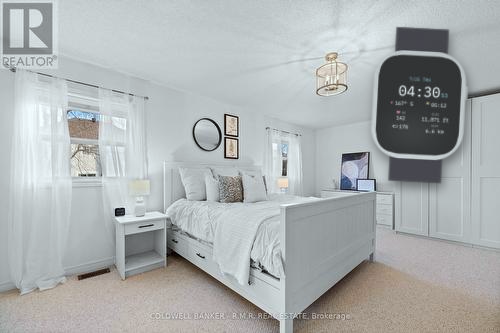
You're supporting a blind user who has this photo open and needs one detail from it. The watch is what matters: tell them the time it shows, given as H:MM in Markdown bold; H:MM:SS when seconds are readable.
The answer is **4:30**
